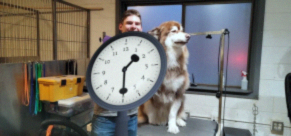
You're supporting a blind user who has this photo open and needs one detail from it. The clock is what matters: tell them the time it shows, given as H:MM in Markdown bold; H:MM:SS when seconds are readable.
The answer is **1:30**
